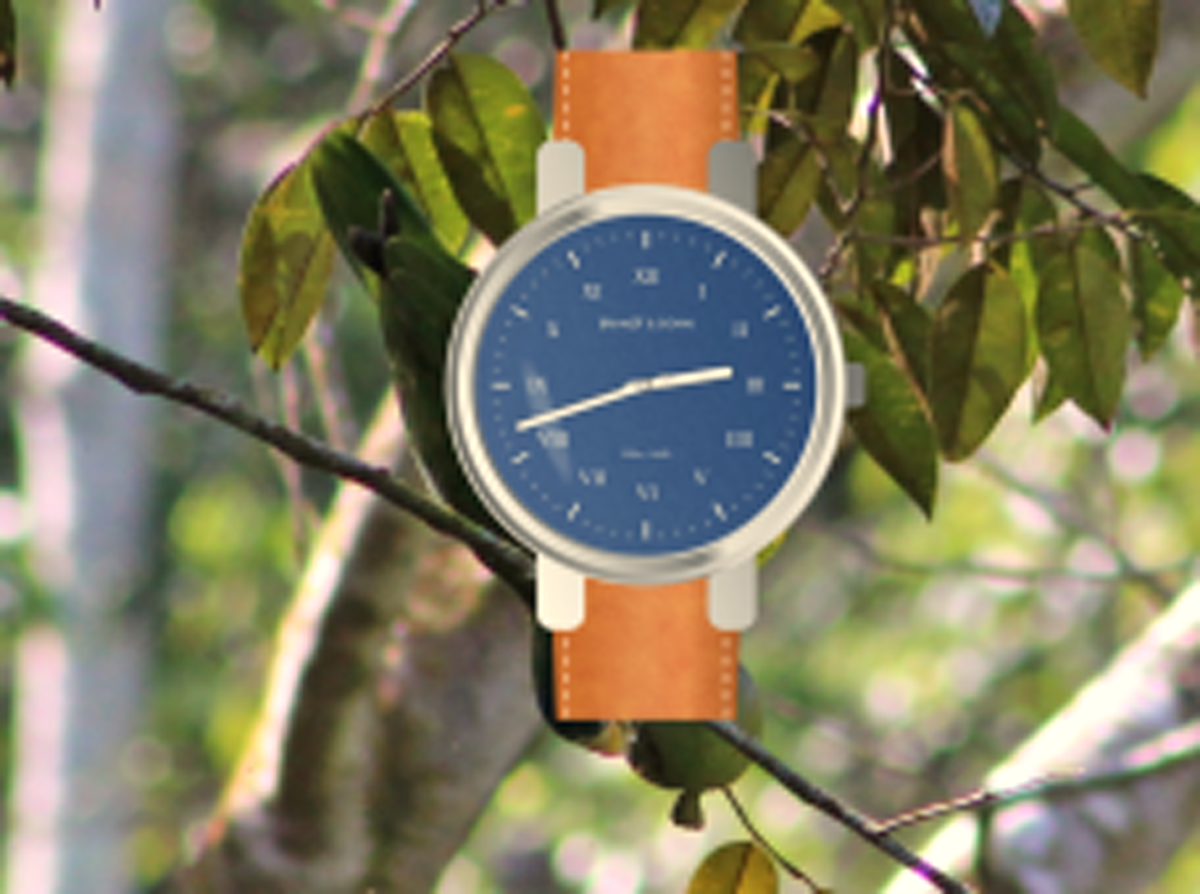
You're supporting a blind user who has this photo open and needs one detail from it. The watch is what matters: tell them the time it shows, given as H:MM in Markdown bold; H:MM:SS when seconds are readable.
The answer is **2:42**
